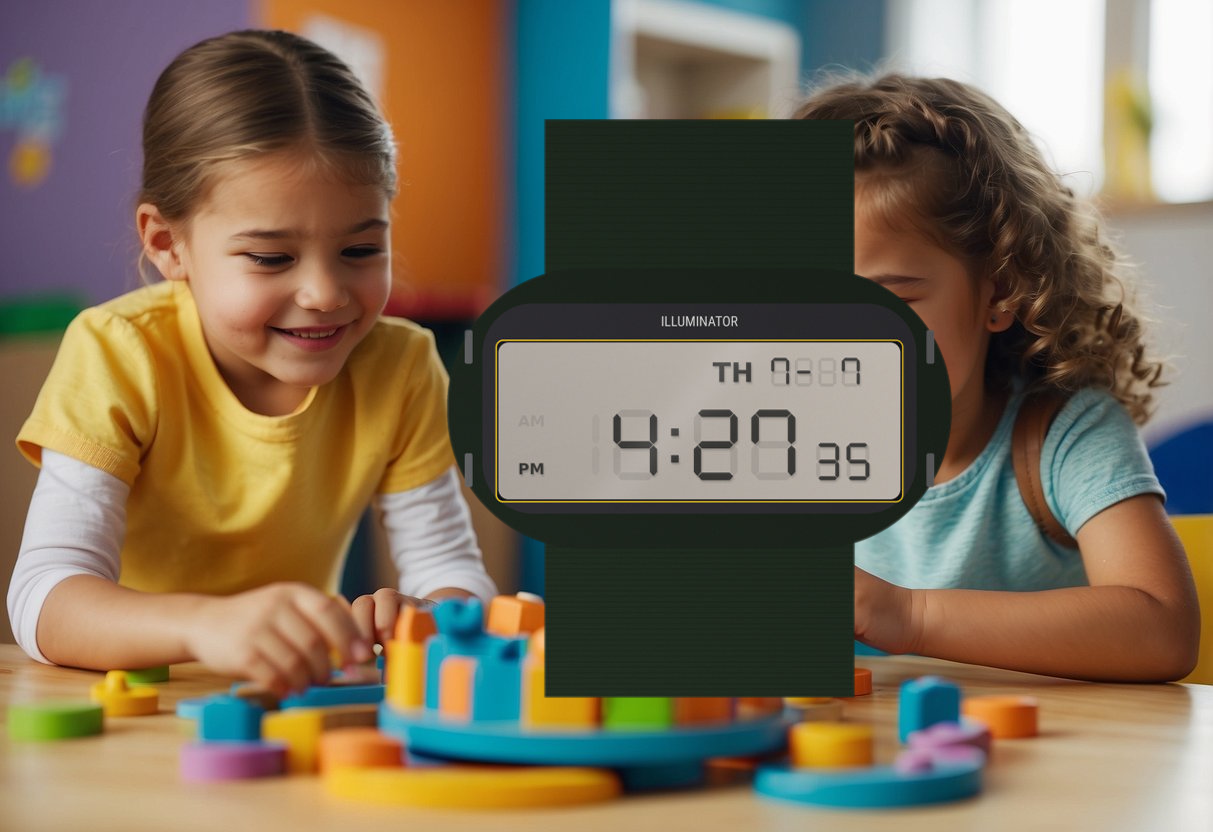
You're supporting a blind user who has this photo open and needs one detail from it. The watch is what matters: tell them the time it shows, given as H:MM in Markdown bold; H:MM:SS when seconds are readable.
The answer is **4:27:35**
